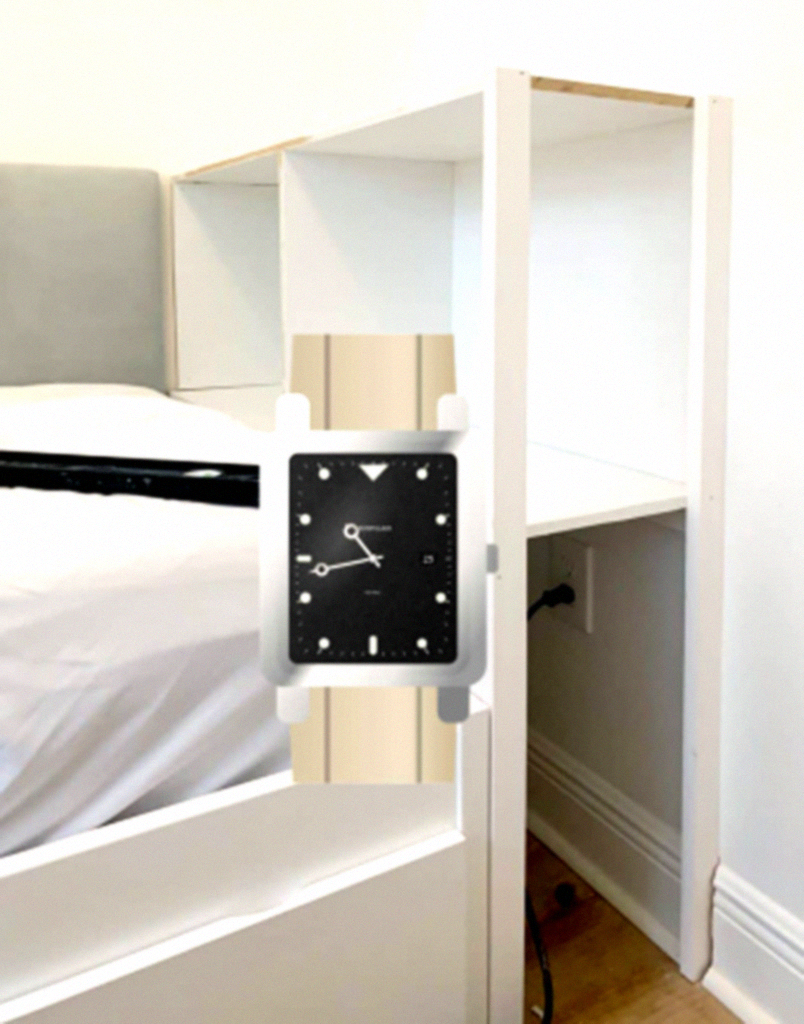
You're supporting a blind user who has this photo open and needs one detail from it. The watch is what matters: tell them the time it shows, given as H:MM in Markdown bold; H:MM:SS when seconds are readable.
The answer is **10:43**
